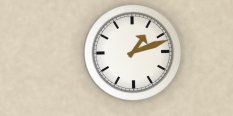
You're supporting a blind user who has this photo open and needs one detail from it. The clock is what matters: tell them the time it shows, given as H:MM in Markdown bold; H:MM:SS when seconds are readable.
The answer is **1:12**
